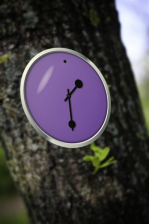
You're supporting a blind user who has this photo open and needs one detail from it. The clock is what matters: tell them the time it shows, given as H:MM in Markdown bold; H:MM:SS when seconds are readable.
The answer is **1:30**
